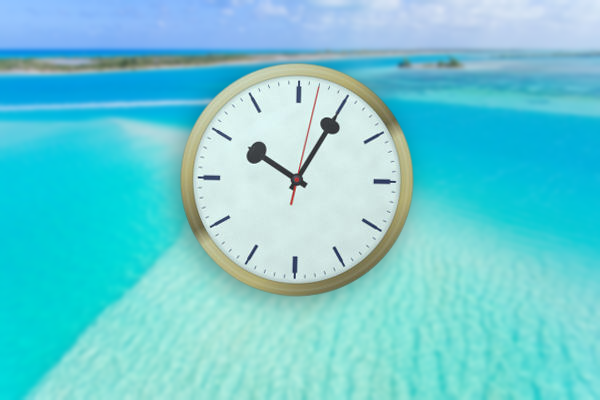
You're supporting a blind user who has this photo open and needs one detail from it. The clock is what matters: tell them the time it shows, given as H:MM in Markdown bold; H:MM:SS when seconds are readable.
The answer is **10:05:02**
